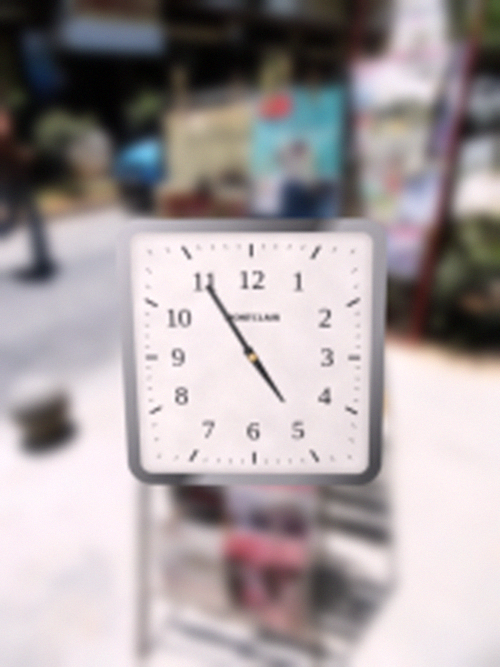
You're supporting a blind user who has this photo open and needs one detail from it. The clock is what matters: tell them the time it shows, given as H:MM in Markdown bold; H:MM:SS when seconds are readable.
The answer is **4:55**
